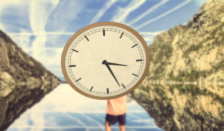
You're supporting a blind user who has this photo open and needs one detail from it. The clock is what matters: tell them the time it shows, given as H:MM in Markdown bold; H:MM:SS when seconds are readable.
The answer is **3:26**
